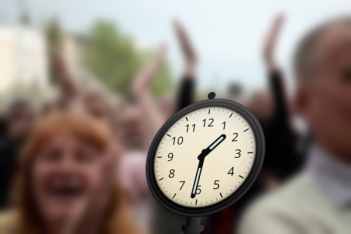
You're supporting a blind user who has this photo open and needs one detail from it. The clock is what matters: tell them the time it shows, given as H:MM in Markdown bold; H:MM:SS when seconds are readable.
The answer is **1:31**
